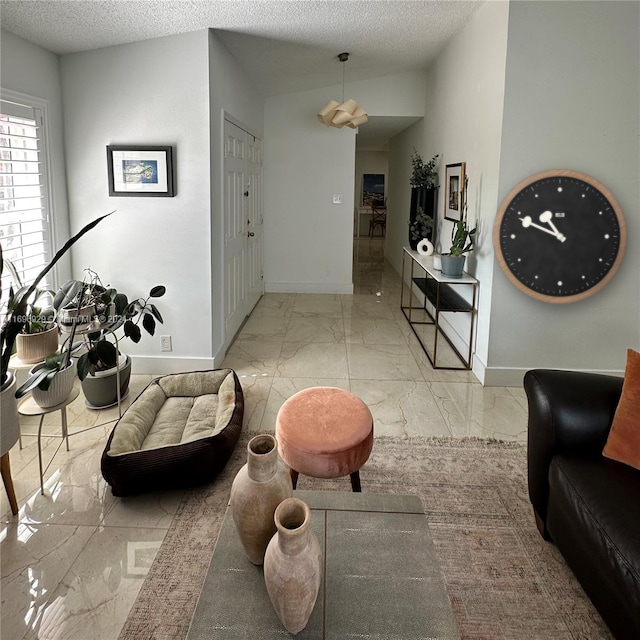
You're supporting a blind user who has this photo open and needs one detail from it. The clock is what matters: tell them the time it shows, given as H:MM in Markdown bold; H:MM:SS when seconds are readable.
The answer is **10:49**
